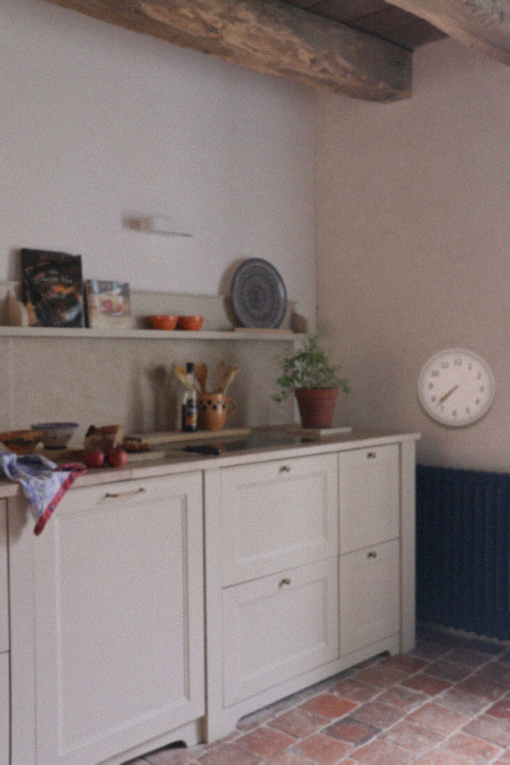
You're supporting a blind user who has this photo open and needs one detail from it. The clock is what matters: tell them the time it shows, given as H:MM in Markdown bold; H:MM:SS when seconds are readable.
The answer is **7:37**
